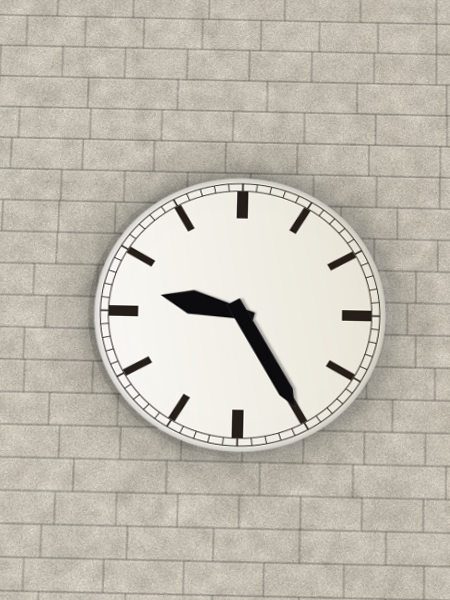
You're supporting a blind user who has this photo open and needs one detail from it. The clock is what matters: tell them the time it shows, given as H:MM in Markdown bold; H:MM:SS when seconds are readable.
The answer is **9:25**
